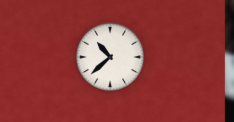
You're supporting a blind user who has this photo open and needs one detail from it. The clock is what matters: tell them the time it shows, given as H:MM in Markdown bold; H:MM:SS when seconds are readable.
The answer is **10:38**
